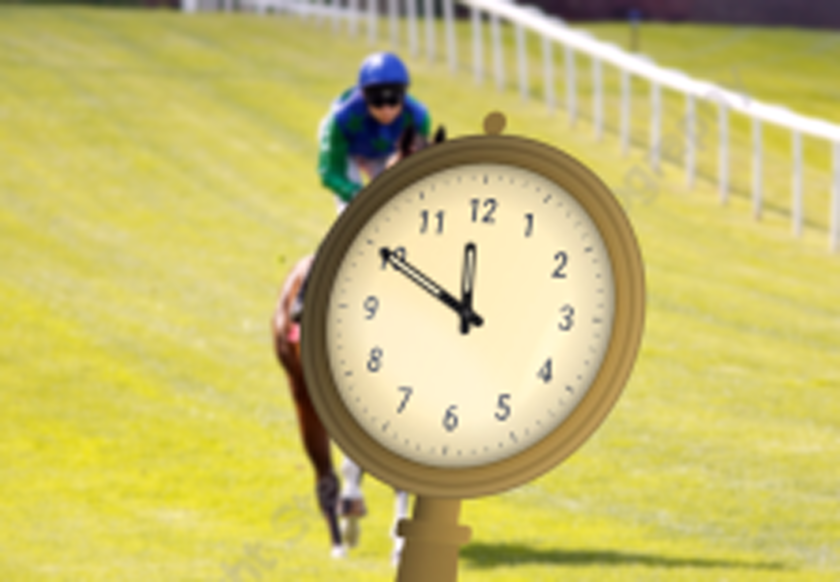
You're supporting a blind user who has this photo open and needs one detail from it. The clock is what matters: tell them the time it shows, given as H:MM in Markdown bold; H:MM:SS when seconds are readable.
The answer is **11:50**
